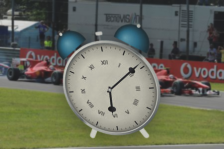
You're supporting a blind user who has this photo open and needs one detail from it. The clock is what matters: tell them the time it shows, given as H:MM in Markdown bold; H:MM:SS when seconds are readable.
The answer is **6:09**
